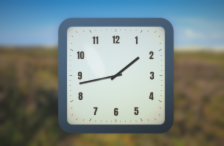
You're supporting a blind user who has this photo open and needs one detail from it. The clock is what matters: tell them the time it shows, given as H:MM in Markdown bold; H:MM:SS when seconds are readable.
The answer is **1:43**
